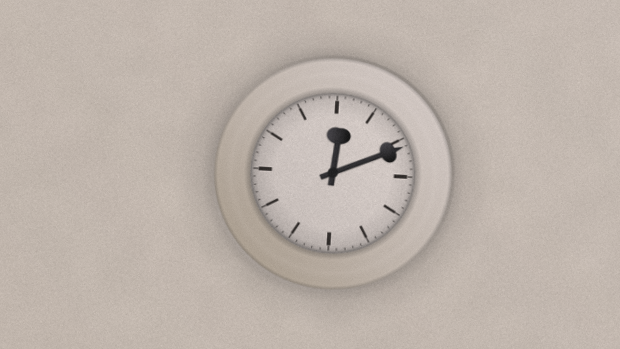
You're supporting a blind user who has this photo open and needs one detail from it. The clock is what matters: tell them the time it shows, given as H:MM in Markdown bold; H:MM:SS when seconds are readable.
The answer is **12:11**
